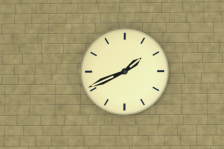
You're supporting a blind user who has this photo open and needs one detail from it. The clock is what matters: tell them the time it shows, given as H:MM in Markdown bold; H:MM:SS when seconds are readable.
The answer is **1:41**
